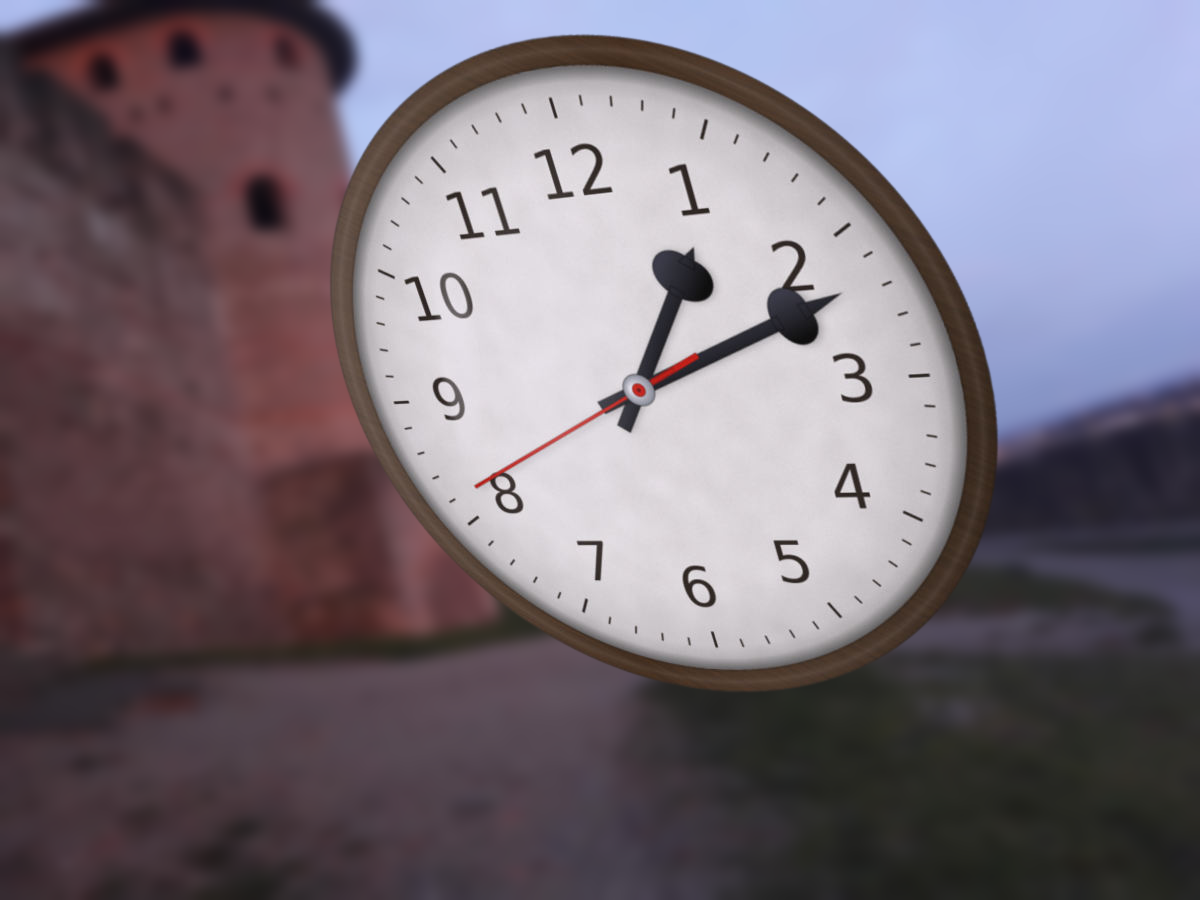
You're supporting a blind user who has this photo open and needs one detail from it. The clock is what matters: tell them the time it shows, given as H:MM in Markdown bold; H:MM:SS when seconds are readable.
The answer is **1:11:41**
